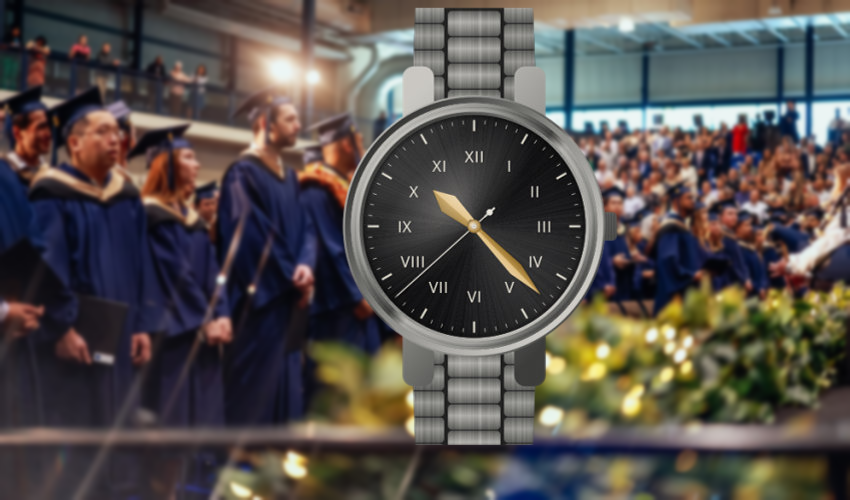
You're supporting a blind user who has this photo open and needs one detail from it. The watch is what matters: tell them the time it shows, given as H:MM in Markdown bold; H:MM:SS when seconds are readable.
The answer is **10:22:38**
